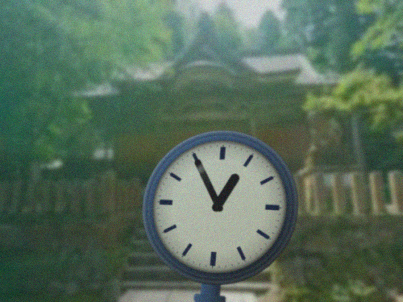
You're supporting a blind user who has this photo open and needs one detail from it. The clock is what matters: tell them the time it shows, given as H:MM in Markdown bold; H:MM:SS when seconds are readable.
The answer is **12:55**
